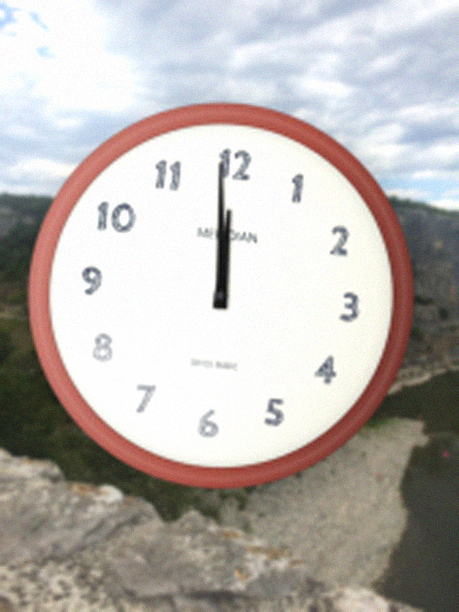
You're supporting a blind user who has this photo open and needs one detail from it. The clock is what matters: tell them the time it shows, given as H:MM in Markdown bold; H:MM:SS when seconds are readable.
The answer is **11:59**
